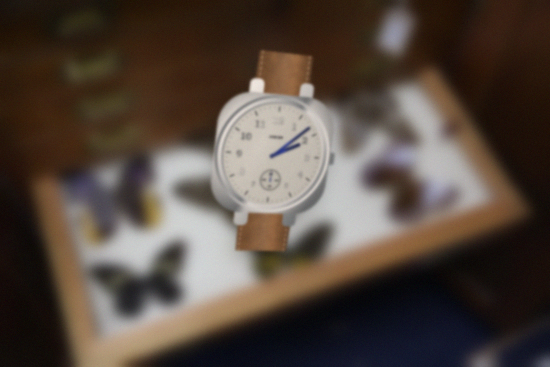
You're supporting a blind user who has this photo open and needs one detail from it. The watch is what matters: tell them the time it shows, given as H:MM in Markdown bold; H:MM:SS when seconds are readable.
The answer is **2:08**
